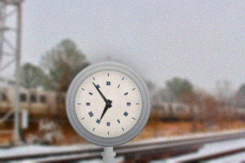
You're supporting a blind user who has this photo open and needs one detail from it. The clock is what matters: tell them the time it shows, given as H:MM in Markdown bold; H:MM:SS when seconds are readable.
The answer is **6:54**
